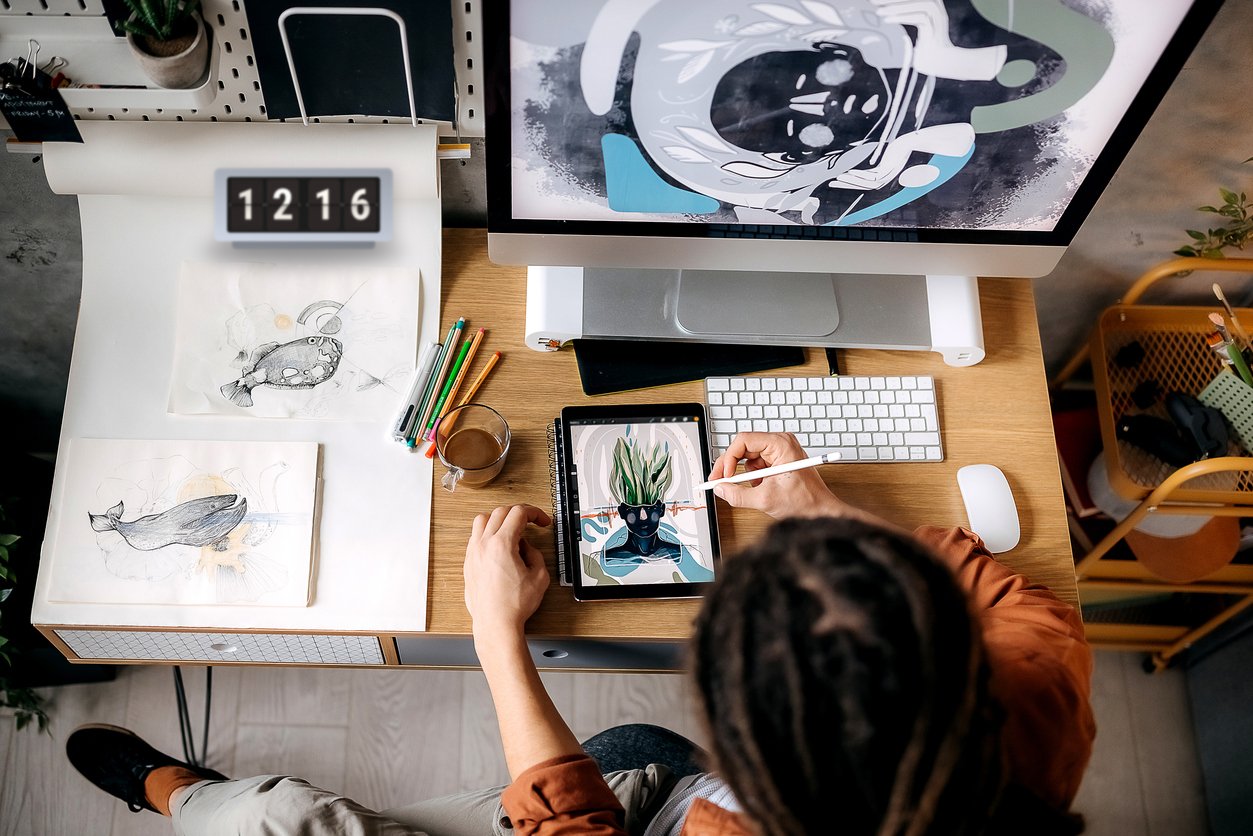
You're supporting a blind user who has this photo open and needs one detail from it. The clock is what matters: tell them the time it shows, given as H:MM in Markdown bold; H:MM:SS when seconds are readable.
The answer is **12:16**
